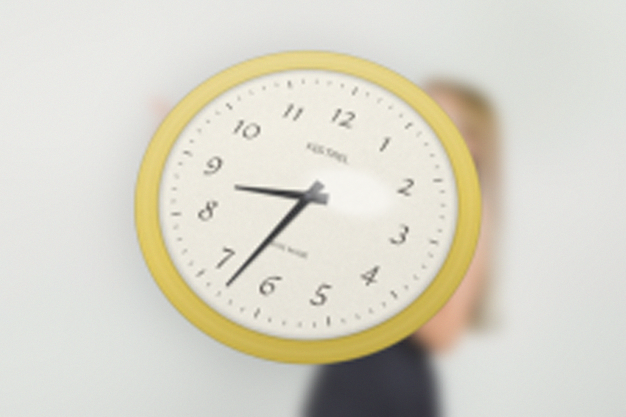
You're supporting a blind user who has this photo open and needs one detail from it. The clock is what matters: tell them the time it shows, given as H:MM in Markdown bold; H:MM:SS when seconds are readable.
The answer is **8:33**
